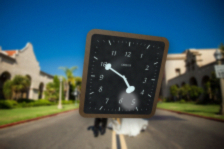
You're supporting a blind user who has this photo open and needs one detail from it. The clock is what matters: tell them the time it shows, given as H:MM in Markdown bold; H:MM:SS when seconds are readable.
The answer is **4:50**
